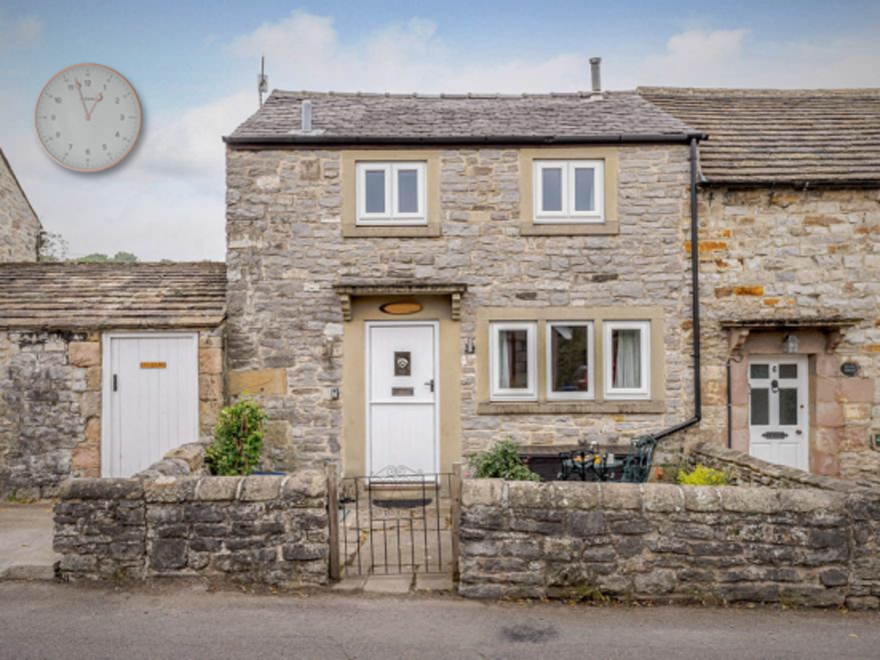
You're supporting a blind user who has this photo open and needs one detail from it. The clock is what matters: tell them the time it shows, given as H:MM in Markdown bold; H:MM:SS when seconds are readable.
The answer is **12:57**
